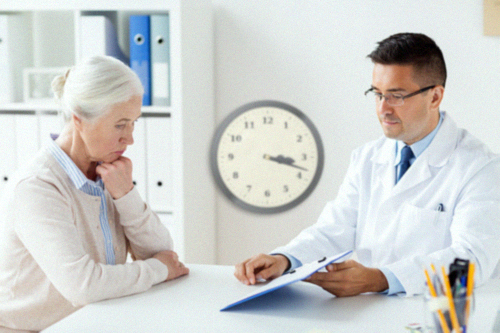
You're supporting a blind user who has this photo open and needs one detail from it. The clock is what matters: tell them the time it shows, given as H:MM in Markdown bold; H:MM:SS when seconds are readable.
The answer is **3:18**
